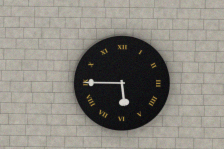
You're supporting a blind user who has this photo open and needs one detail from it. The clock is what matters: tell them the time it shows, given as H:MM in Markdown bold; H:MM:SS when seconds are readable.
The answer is **5:45**
